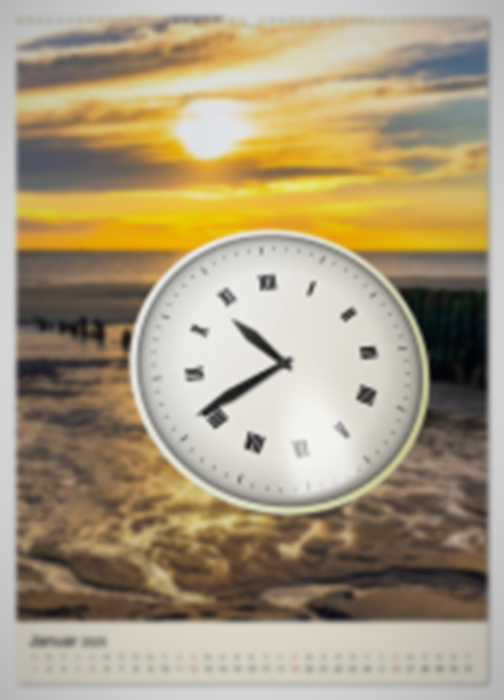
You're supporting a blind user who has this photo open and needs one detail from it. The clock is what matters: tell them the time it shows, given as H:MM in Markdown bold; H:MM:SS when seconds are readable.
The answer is **10:41**
